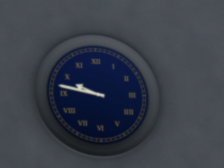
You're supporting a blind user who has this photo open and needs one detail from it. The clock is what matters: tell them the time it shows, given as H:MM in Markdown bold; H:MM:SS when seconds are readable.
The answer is **9:47**
